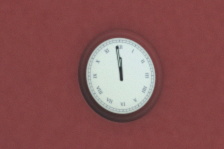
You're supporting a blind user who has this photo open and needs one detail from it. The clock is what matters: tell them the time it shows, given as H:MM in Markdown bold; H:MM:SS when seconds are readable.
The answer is **11:59**
